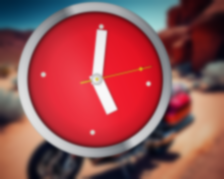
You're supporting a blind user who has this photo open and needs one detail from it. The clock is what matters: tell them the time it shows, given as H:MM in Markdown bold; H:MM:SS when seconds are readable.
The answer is **5:00:12**
